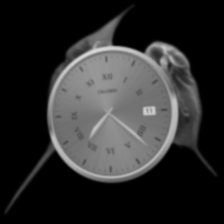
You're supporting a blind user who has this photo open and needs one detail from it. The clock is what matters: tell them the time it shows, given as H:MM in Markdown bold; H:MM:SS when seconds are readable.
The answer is **7:22**
